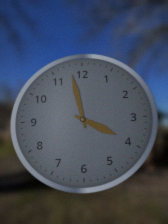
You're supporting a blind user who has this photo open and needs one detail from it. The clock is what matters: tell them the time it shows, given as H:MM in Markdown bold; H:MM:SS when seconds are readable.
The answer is **3:58**
